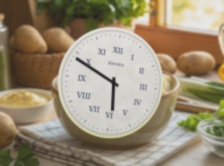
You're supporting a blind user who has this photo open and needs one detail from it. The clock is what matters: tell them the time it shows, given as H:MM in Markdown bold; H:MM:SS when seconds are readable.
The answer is **5:49**
